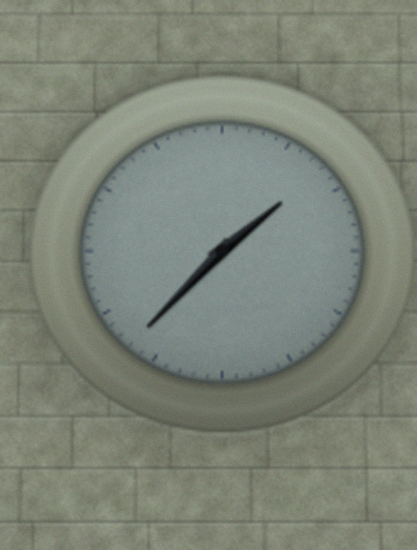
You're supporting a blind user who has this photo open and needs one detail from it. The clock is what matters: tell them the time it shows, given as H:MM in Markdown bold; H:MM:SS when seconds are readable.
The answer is **1:37**
